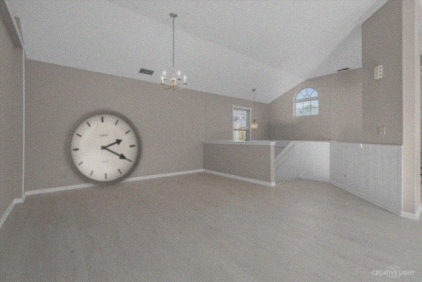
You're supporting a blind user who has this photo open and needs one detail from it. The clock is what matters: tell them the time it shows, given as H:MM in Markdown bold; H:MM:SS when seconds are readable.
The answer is **2:20**
